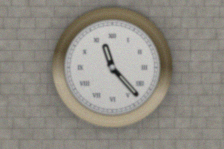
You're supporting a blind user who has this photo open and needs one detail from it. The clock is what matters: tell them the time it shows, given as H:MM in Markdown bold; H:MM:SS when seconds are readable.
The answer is **11:23**
